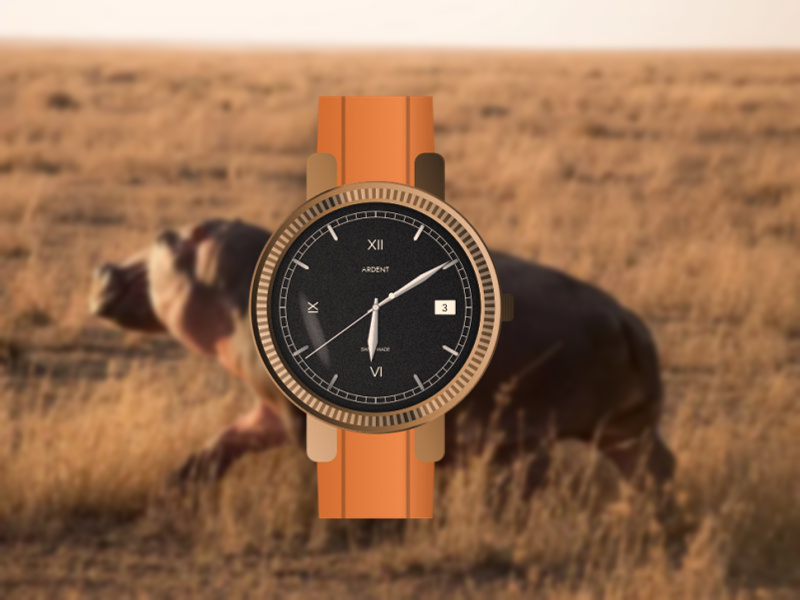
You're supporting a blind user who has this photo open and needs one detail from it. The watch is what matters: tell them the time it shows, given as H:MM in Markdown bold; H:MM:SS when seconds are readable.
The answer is **6:09:39**
